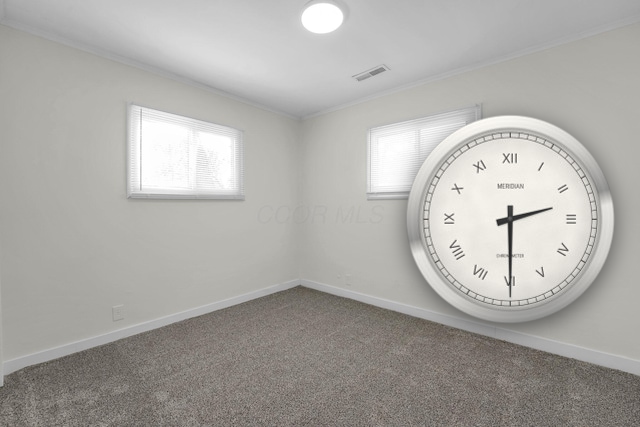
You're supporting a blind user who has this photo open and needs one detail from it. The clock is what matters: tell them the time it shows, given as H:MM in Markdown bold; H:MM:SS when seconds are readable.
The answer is **2:30**
